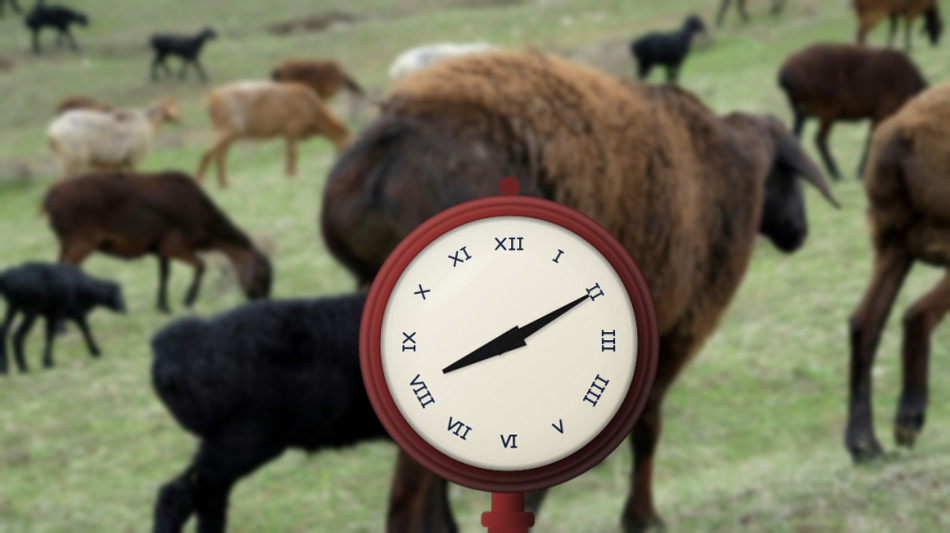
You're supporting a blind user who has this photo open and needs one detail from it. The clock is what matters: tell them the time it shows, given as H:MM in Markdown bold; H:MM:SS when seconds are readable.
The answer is **8:10**
